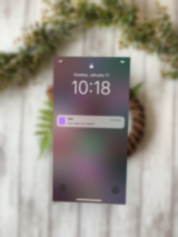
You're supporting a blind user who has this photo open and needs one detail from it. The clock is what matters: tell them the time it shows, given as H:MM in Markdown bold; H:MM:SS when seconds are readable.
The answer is **10:18**
